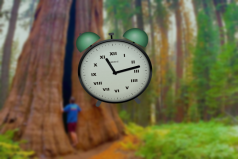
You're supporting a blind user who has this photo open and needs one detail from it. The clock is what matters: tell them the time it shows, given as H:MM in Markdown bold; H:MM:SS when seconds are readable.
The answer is **11:13**
